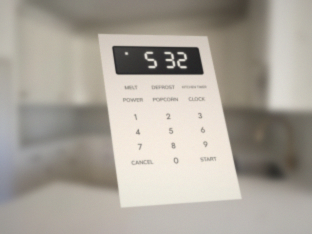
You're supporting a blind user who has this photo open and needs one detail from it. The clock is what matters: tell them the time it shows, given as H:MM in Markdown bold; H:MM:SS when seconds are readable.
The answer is **5:32**
